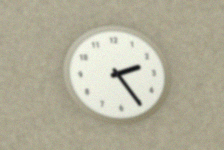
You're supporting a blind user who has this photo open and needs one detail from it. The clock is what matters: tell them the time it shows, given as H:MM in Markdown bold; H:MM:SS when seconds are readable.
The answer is **2:25**
